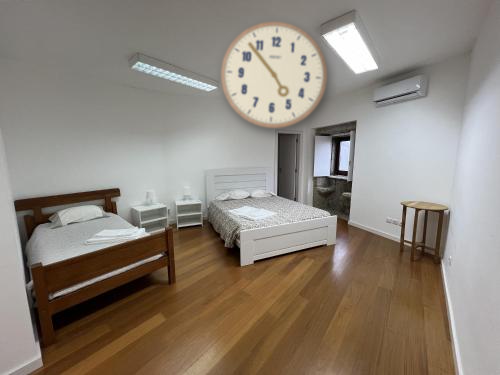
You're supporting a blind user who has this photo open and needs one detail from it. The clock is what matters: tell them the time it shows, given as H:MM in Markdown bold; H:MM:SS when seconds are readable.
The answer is **4:53**
